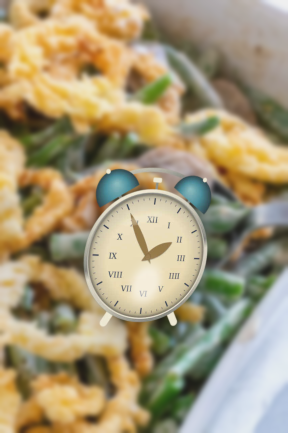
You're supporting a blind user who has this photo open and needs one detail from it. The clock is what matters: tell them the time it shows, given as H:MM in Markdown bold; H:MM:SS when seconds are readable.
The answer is **1:55**
